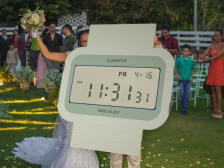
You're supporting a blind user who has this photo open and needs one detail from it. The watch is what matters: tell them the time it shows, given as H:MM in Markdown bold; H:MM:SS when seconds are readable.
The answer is **11:31:31**
